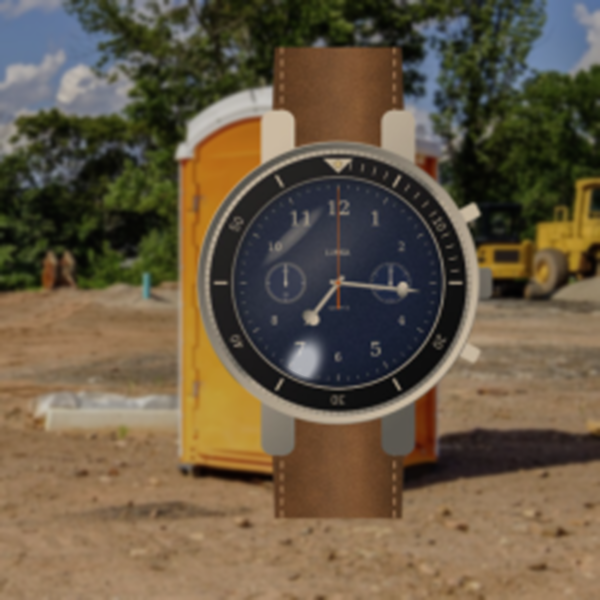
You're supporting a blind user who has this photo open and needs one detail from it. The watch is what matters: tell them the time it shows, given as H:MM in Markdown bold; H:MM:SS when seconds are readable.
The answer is **7:16**
